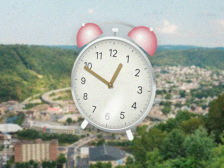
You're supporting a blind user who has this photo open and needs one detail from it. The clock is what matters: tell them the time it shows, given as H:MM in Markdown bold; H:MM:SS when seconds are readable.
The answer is **12:49**
